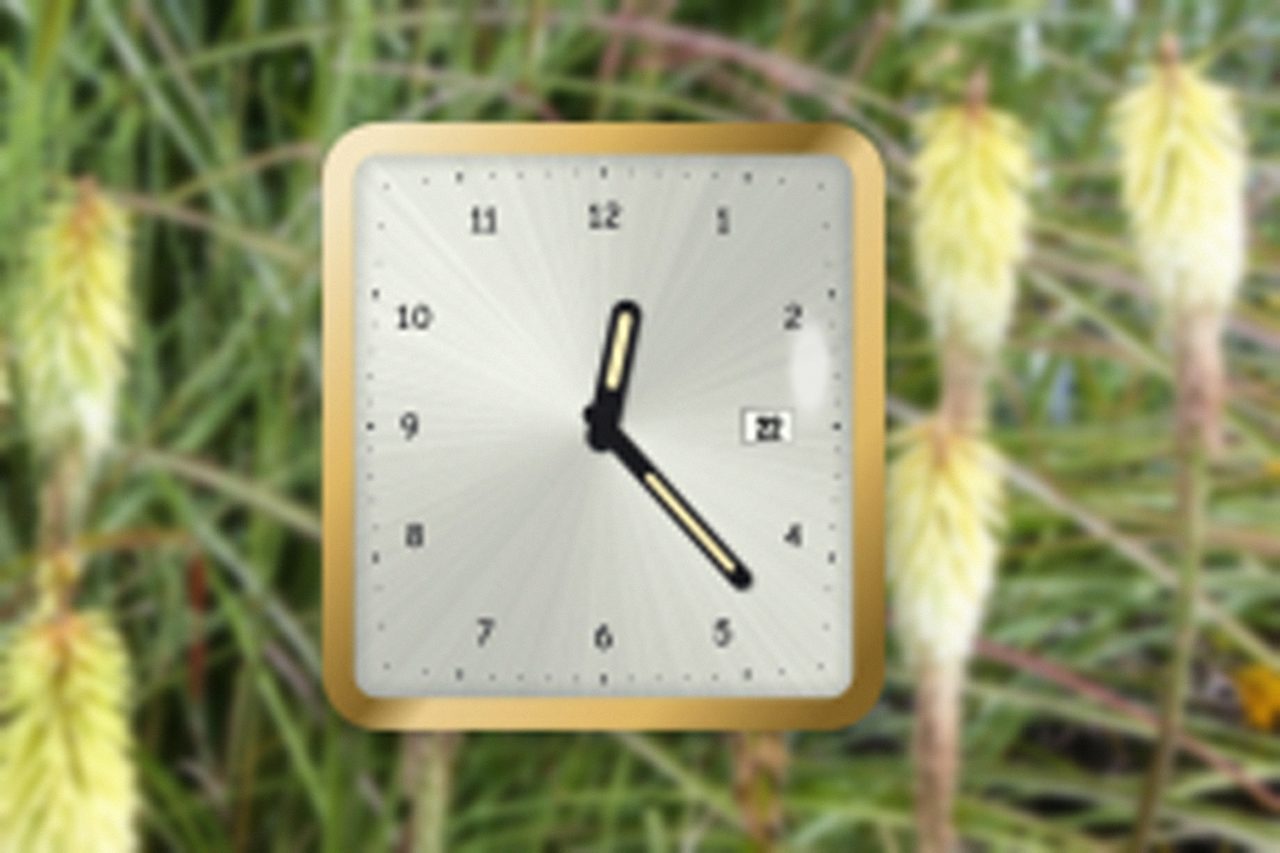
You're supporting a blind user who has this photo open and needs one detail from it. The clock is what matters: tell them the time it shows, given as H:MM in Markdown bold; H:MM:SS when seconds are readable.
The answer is **12:23**
